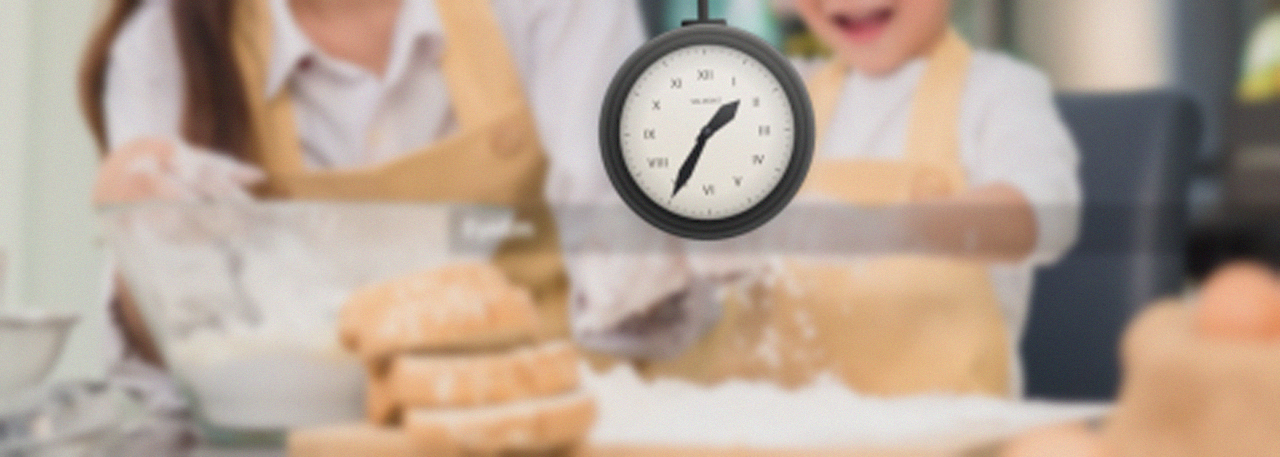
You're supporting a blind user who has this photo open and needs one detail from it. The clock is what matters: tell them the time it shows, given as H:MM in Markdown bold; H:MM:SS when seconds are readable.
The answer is **1:35**
